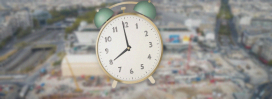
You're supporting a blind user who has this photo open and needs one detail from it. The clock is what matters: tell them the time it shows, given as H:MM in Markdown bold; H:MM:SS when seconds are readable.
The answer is **7:59**
